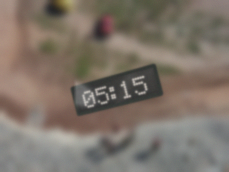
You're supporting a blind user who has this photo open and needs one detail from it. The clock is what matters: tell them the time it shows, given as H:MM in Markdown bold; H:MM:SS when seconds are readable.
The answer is **5:15**
